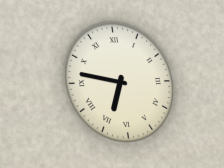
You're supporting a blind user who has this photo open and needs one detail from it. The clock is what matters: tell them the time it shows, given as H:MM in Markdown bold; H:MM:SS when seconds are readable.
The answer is **6:47**
